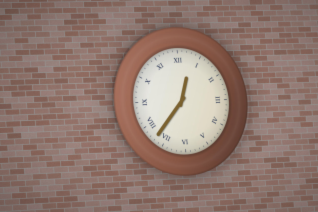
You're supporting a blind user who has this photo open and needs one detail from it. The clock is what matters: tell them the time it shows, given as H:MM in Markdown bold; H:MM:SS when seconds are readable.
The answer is **12:37**
